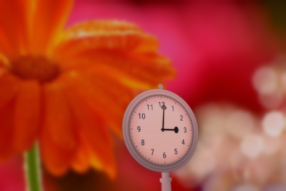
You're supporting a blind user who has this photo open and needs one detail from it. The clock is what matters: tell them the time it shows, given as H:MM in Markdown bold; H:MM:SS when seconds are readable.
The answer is **3:01**
